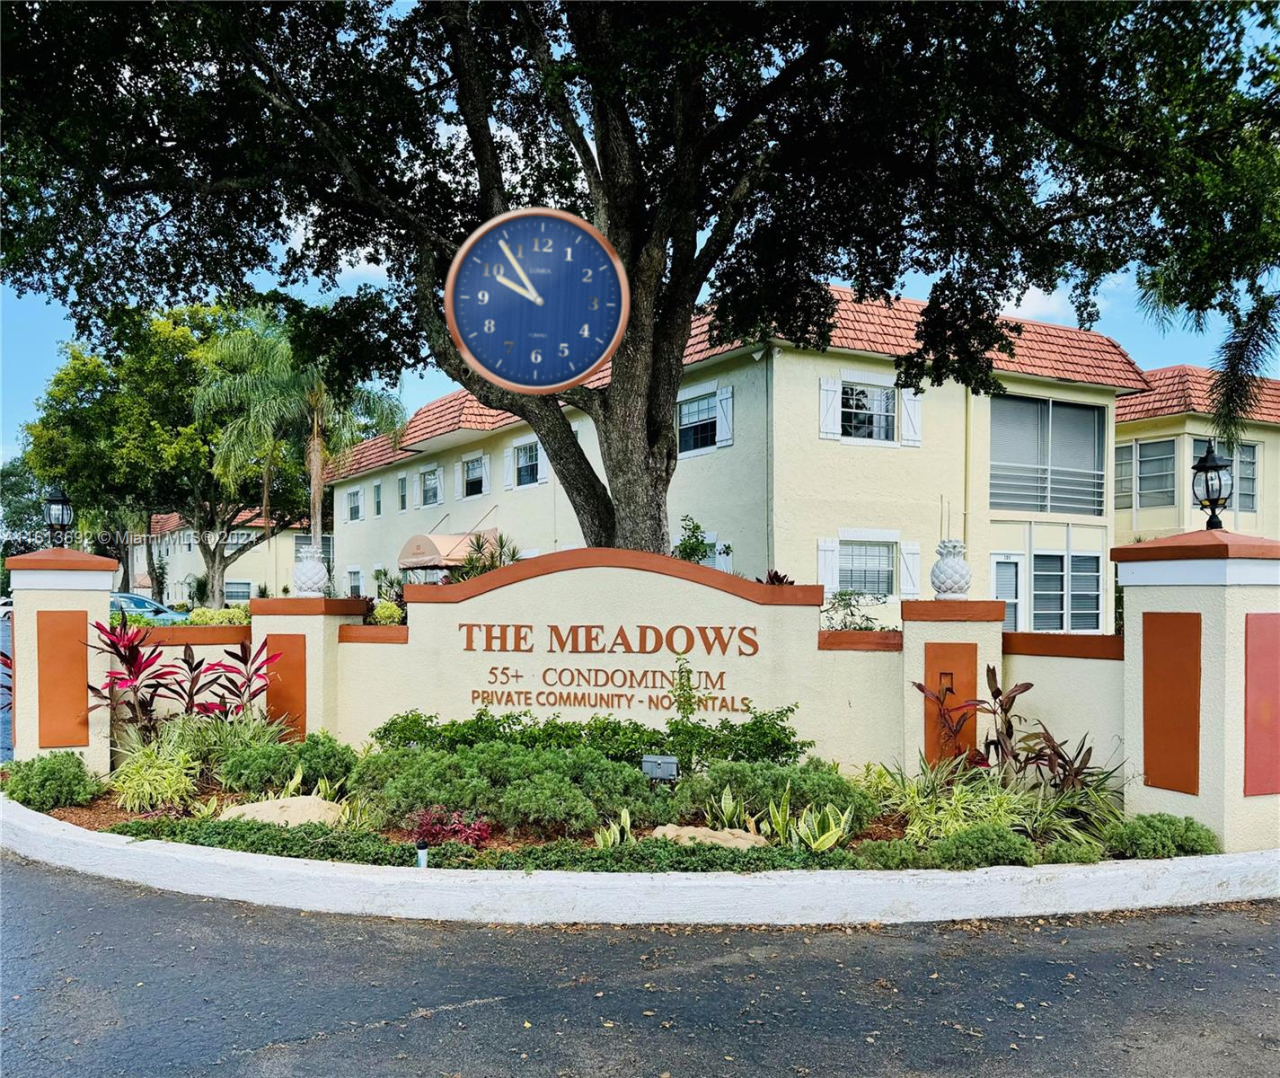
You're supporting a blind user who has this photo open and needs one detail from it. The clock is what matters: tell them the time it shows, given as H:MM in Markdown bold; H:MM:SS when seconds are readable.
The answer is **9:54**
